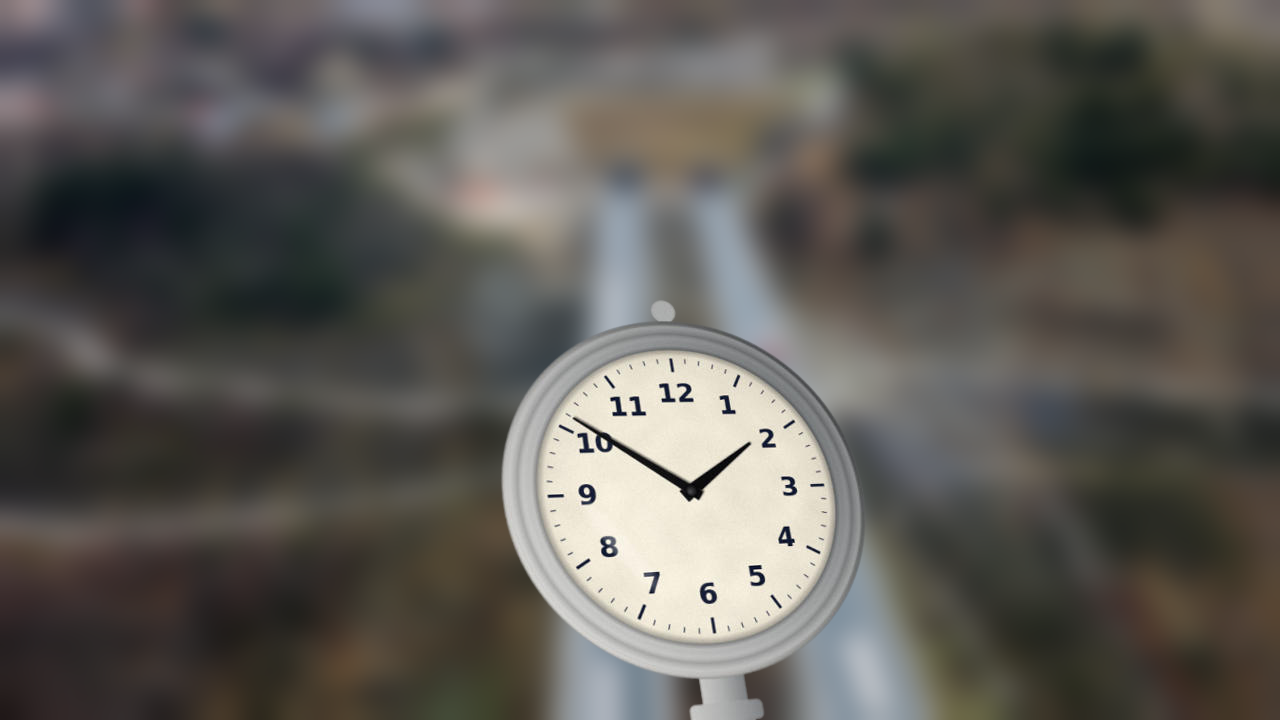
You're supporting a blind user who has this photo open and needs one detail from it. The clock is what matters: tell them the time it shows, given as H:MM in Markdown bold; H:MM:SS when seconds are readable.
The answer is **1:51**
